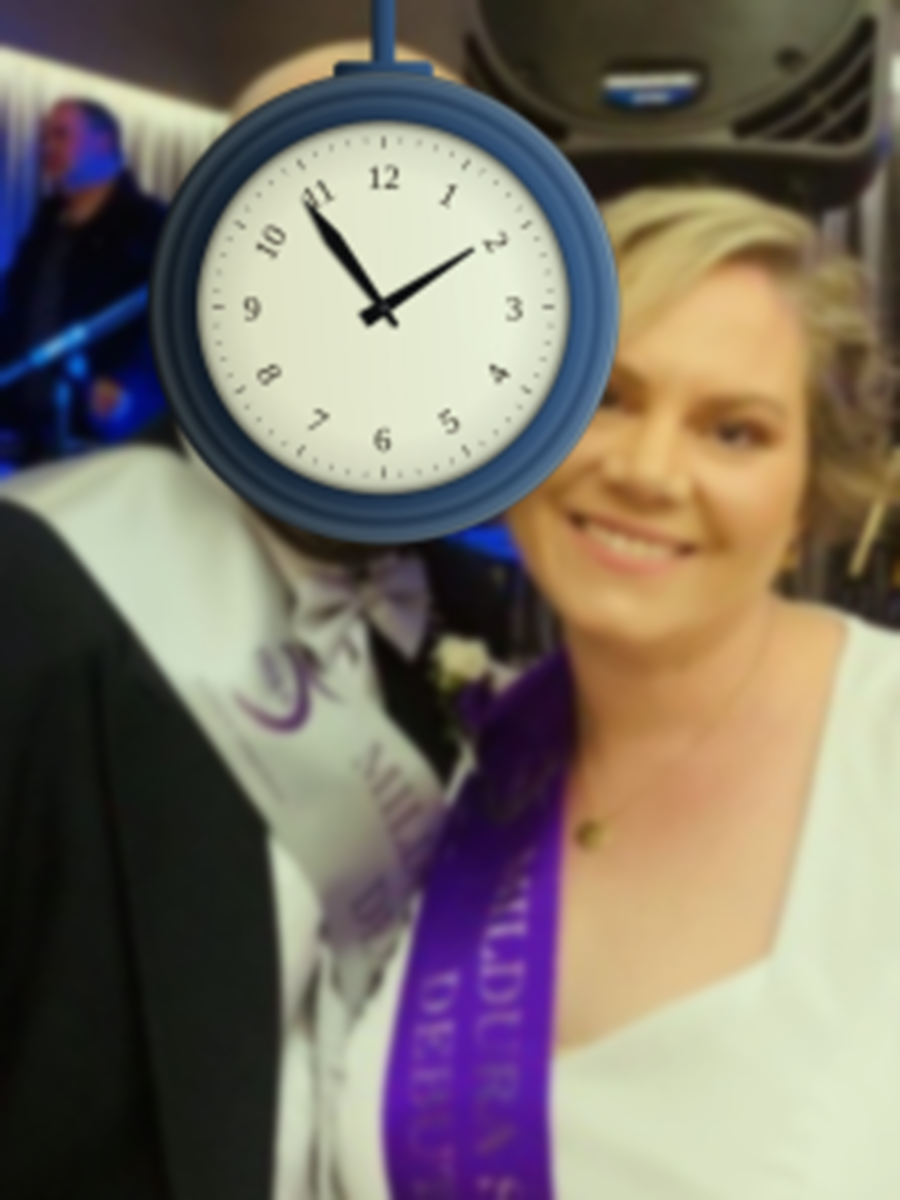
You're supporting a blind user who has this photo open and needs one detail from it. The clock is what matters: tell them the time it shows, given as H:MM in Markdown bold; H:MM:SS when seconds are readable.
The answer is **1:54**
